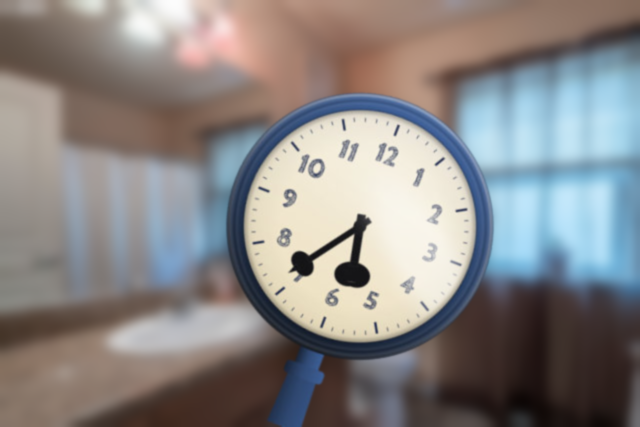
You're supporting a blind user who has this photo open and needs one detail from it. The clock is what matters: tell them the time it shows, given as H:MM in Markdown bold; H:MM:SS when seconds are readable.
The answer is **5:36**
